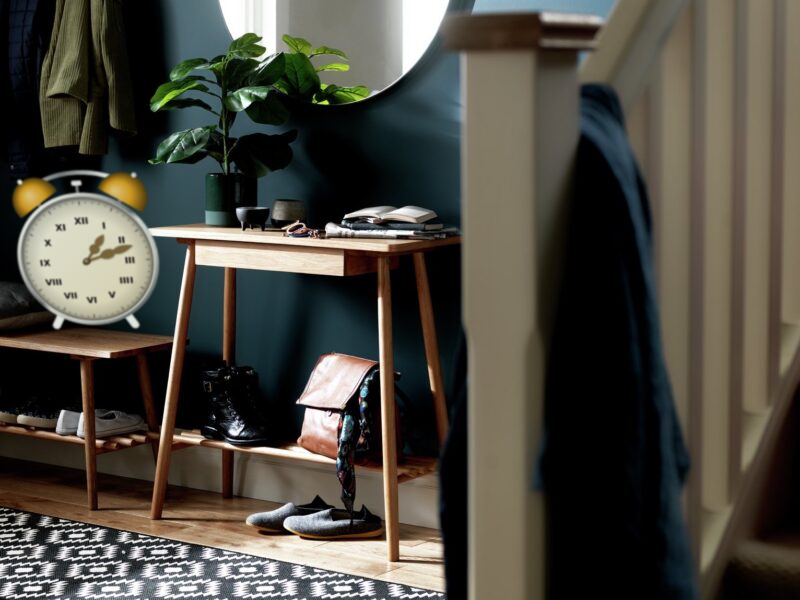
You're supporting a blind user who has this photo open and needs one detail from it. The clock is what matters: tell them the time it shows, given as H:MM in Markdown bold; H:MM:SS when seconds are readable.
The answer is **1:12**
